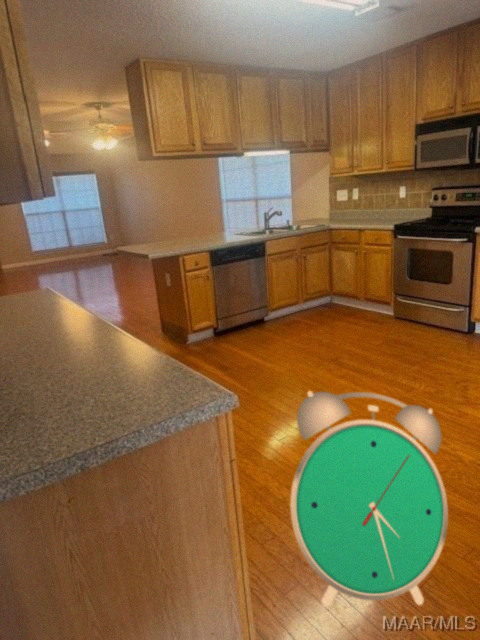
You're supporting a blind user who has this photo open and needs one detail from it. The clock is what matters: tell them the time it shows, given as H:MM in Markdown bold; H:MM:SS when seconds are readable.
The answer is **4:27:06**
